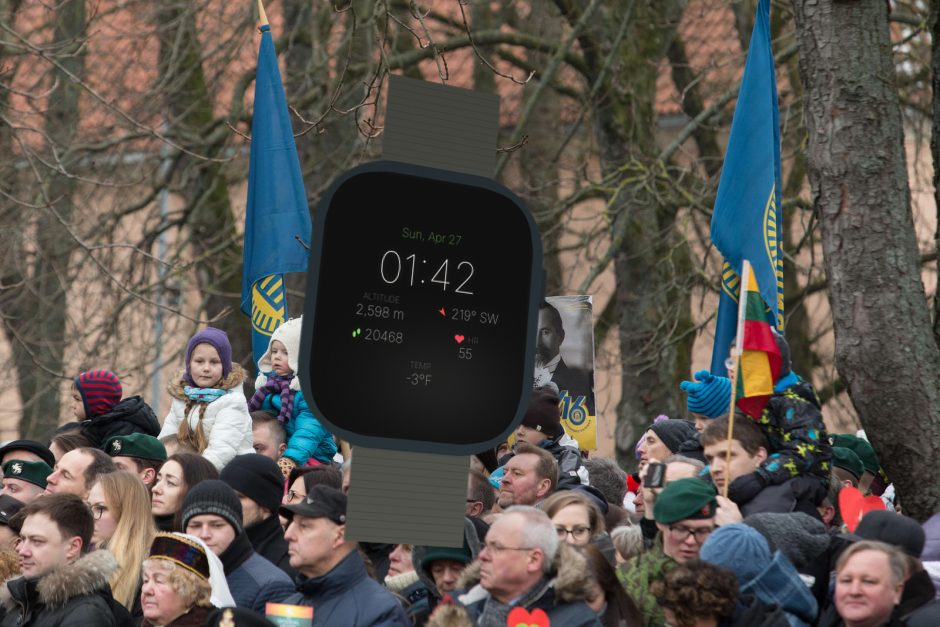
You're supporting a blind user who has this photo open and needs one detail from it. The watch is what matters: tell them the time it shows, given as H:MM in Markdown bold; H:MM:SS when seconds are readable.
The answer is **1:42**
